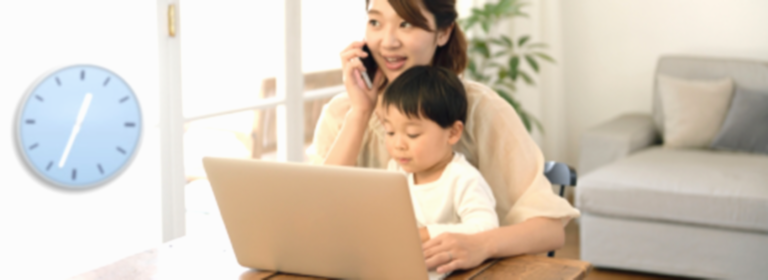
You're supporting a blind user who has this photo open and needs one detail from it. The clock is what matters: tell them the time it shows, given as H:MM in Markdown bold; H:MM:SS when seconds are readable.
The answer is **12:33**
